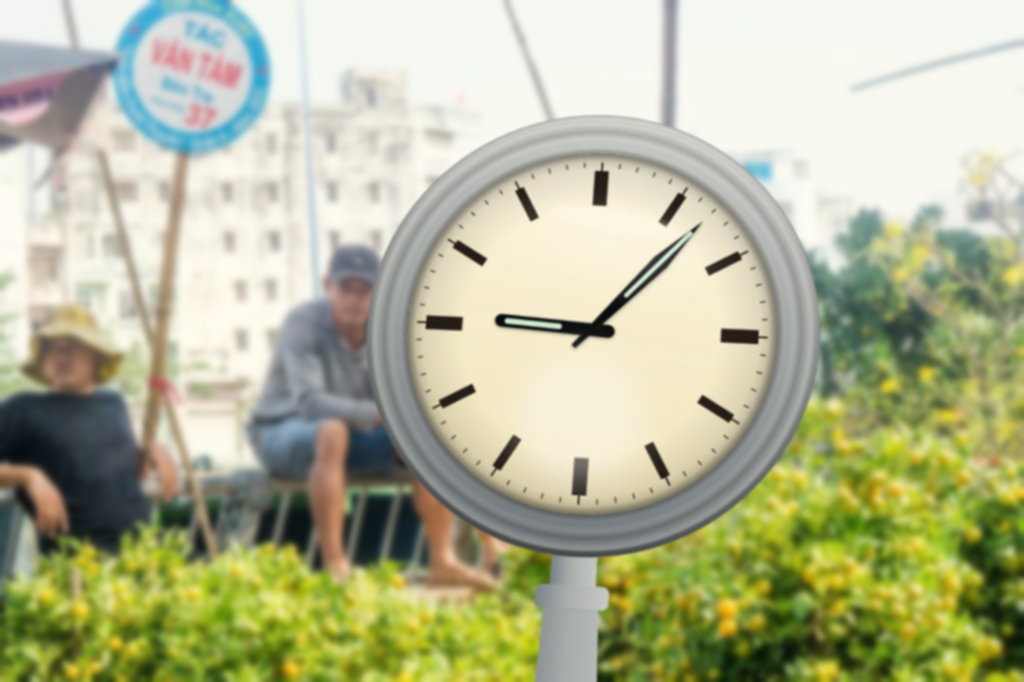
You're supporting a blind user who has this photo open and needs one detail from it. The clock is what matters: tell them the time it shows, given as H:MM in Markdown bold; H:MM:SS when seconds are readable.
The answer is **9:07**
